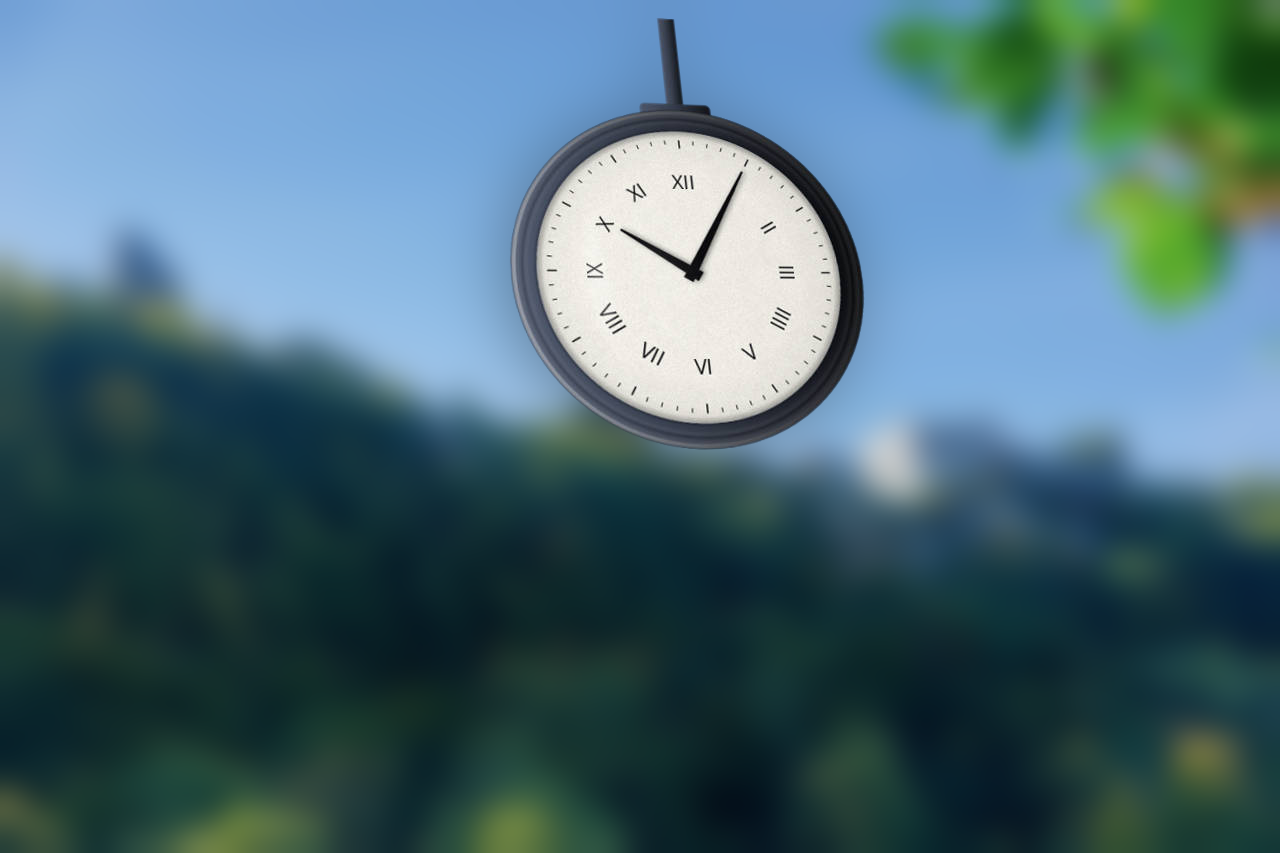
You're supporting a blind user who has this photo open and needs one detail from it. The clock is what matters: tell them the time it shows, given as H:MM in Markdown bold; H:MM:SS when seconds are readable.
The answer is **10:05**
